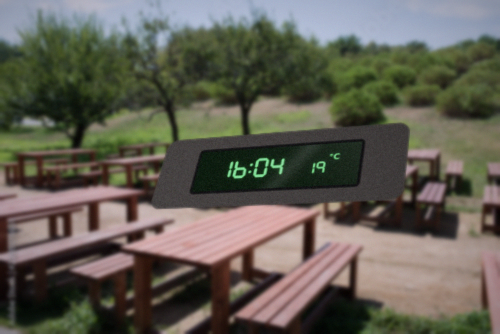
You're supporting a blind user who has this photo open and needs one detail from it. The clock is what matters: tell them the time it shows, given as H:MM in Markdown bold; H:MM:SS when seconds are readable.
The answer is **16:04**
